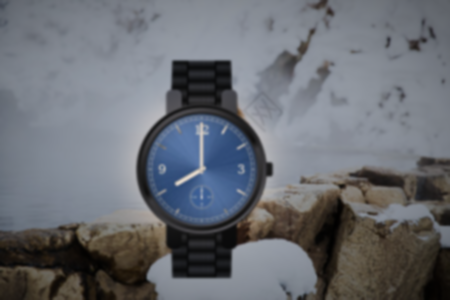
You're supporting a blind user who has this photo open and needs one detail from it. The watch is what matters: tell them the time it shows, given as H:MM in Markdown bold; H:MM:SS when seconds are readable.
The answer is **8:00**
